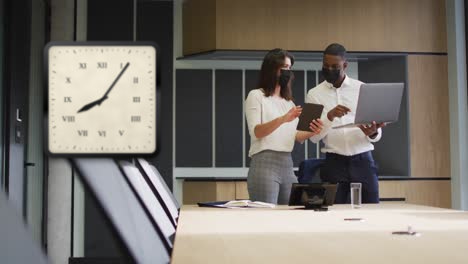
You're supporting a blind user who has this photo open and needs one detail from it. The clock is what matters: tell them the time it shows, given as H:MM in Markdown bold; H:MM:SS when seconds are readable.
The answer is **8:06**
